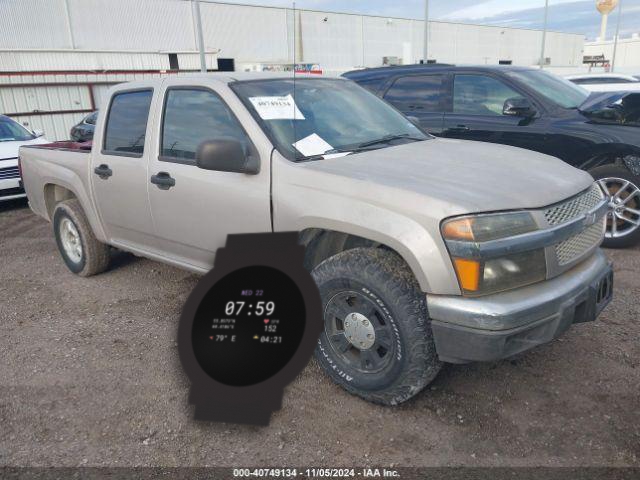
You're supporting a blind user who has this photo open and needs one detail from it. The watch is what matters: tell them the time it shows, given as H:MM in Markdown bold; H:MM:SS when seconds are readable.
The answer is **7:59**
